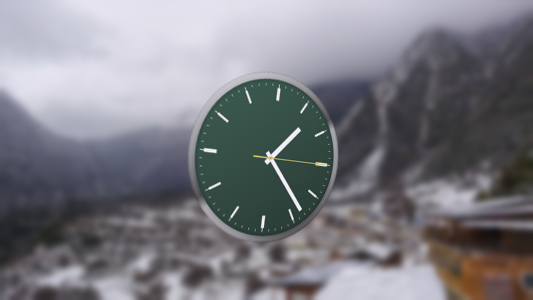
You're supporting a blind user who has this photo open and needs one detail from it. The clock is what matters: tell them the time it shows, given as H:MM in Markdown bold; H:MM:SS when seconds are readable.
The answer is **1:23:15**
